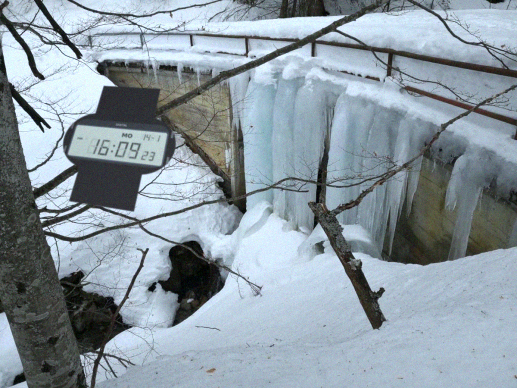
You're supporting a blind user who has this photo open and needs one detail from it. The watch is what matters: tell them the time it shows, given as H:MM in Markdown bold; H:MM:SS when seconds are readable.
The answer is **16:09:23**
